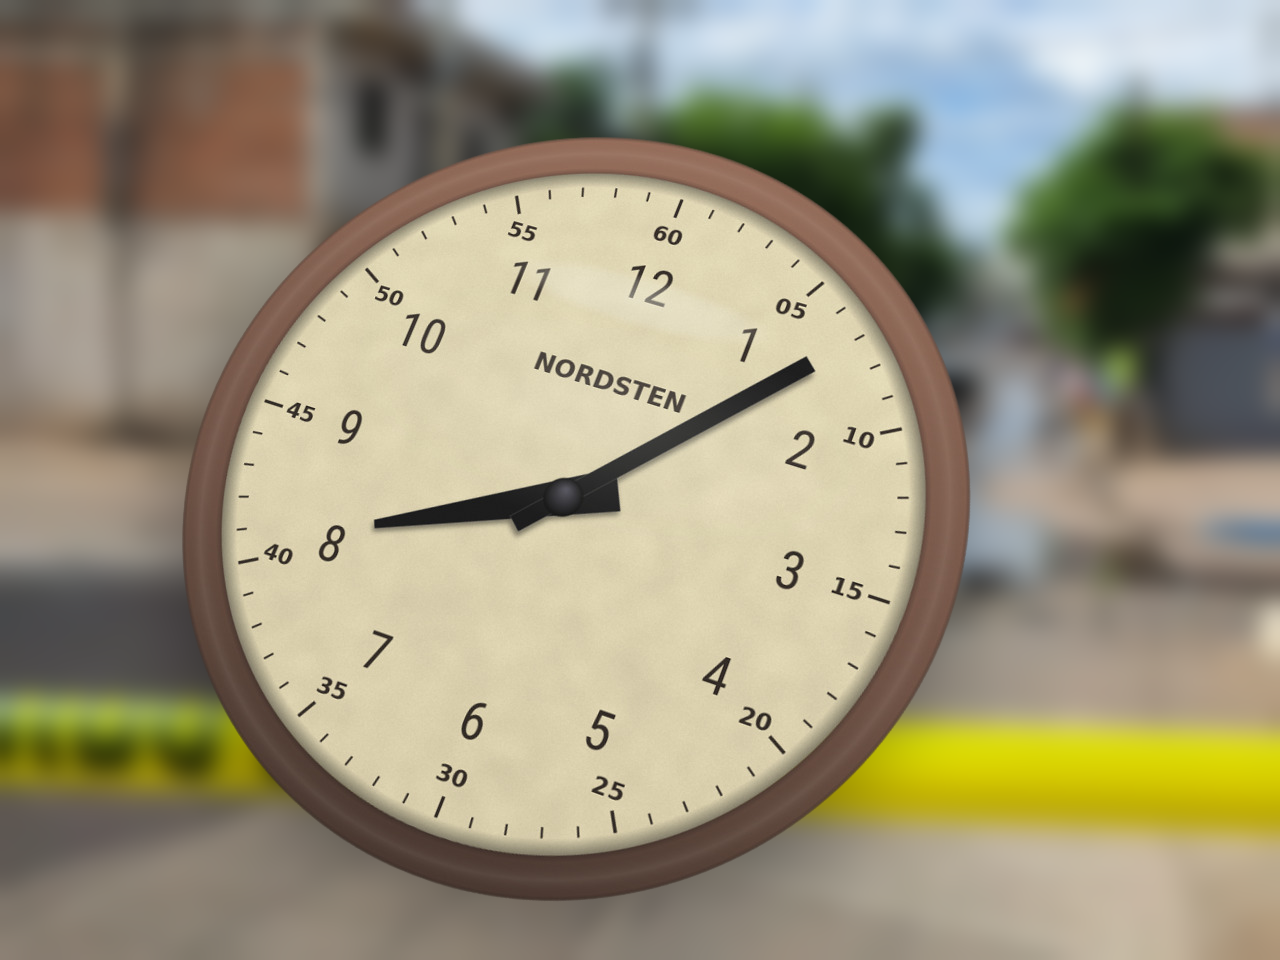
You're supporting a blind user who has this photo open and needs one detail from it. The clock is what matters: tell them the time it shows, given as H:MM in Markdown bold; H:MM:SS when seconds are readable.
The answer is **8:07**
